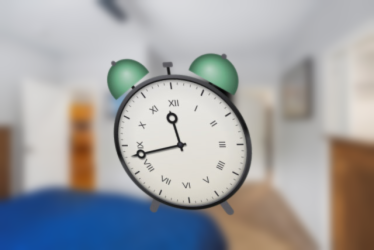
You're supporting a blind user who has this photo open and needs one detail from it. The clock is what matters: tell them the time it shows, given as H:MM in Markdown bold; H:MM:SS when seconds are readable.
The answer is **11:43**
